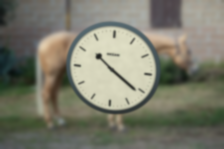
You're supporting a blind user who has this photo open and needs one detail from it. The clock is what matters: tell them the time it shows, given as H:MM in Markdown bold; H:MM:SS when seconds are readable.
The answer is **10:21**
